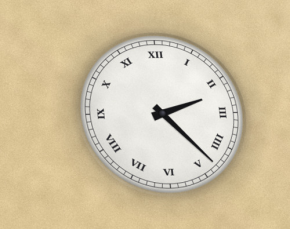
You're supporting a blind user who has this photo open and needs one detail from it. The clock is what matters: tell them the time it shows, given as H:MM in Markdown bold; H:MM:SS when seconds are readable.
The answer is **2:23**
